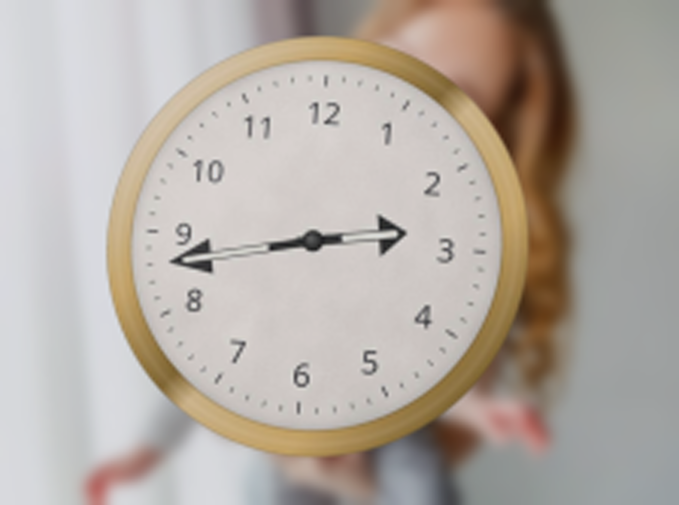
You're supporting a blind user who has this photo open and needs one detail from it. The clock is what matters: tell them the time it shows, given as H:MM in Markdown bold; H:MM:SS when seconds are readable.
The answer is **2:43**
